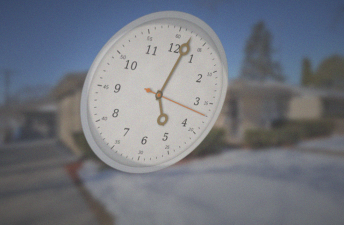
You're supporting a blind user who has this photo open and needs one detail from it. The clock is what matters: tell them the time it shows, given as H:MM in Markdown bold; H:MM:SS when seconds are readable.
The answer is **5:02:17**
